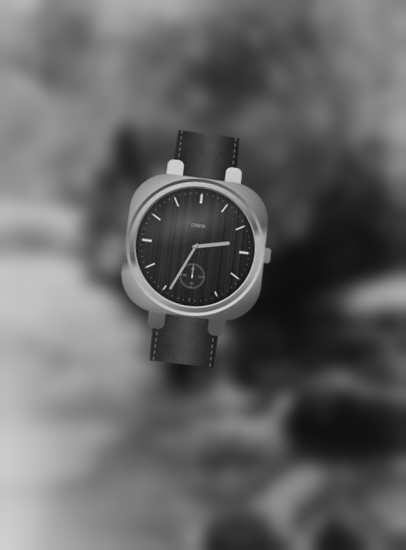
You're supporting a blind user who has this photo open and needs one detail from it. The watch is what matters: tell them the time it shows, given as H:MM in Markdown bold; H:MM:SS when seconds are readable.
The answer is **2:34**
